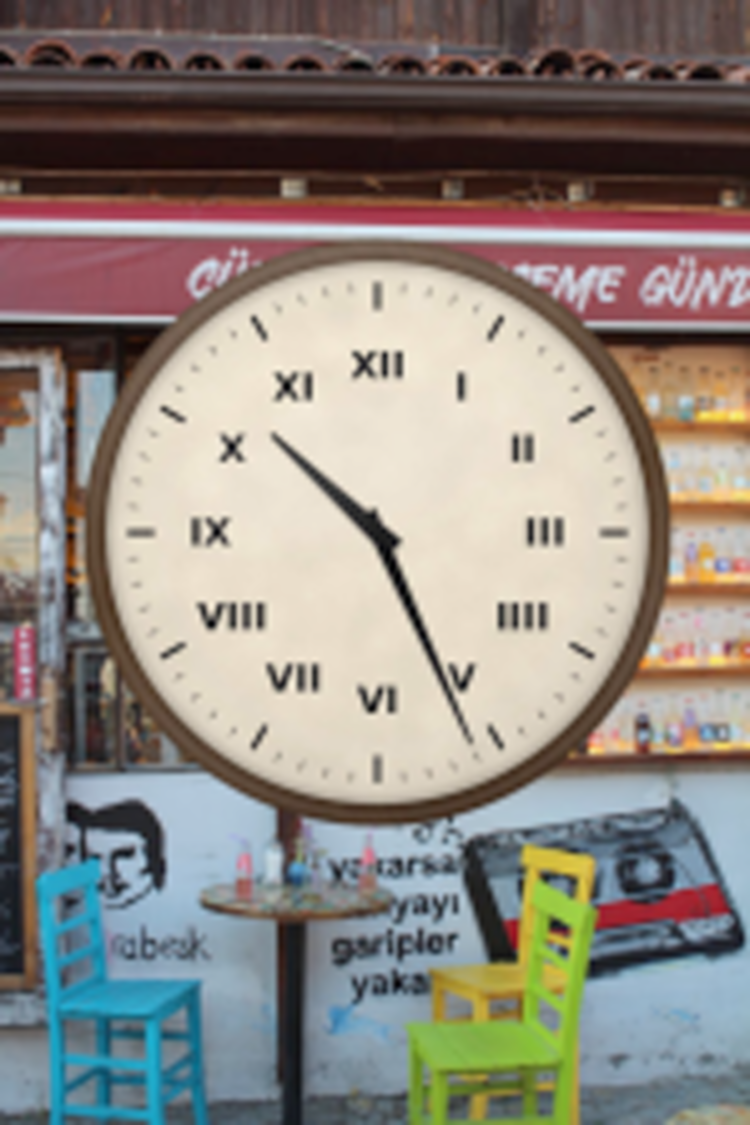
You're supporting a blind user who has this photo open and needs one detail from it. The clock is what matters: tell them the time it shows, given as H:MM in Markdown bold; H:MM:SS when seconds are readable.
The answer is **10:26**
